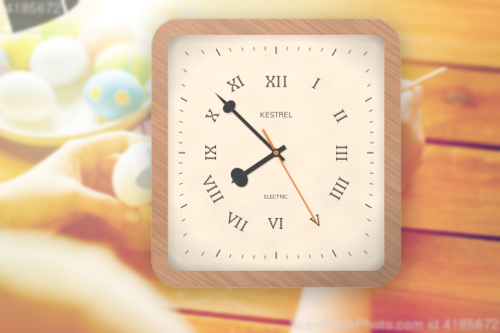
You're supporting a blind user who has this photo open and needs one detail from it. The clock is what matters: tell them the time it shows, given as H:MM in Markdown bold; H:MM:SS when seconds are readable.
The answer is **7:52:25**
